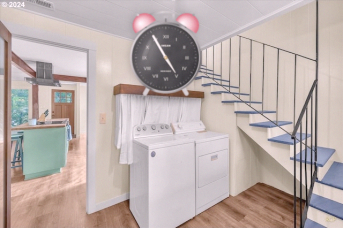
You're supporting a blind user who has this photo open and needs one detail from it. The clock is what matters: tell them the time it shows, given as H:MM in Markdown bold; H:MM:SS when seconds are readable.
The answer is **4:55**
